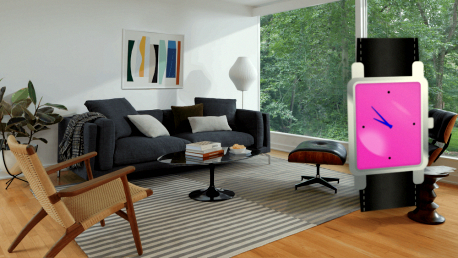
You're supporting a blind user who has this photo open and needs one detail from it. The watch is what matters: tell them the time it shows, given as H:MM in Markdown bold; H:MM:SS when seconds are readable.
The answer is **9:53**
